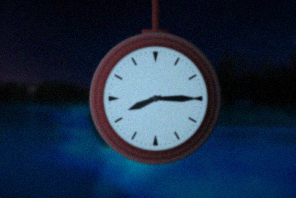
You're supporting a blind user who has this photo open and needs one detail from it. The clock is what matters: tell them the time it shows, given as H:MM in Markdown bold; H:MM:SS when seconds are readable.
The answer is **8:15**
